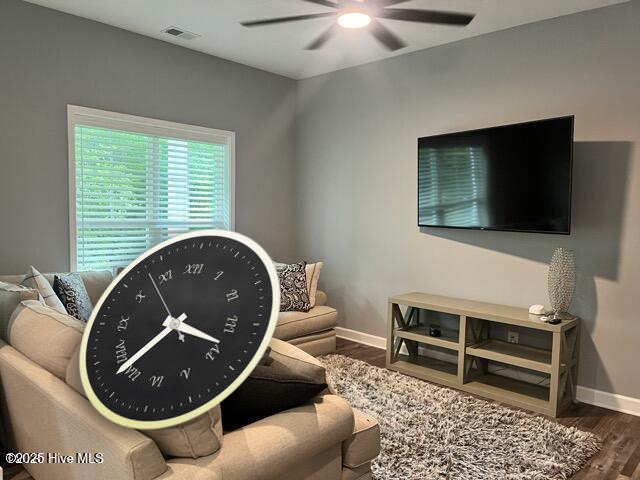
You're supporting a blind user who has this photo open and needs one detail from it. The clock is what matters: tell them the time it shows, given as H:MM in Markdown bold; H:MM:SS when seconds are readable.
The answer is **3:36:53**
